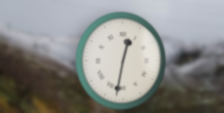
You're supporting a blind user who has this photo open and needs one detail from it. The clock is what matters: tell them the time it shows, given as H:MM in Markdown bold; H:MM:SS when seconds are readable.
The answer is **12:32**
